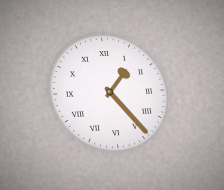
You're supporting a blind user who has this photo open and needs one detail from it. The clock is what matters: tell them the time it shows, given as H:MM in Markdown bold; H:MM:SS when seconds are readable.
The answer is **1:24**
